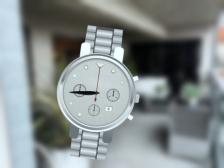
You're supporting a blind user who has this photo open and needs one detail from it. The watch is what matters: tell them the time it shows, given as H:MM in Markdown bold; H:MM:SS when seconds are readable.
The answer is **8:44**
